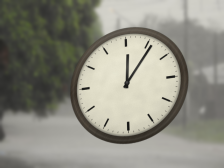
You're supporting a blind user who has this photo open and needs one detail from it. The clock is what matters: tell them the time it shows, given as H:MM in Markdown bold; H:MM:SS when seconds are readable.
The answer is **12:06**
